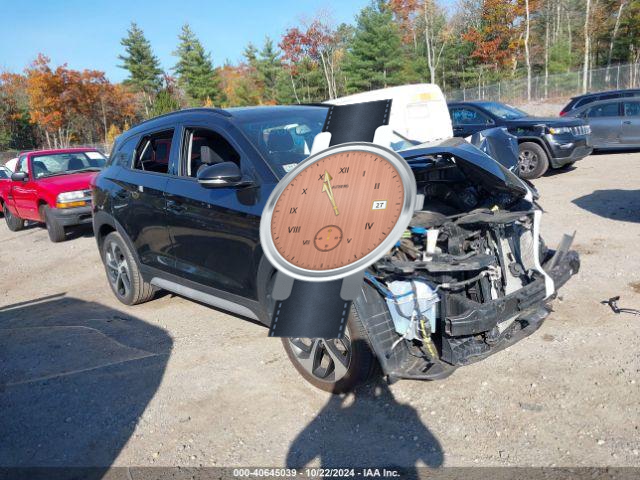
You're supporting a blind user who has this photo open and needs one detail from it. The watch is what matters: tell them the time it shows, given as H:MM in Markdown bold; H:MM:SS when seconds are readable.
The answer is **10:56**
